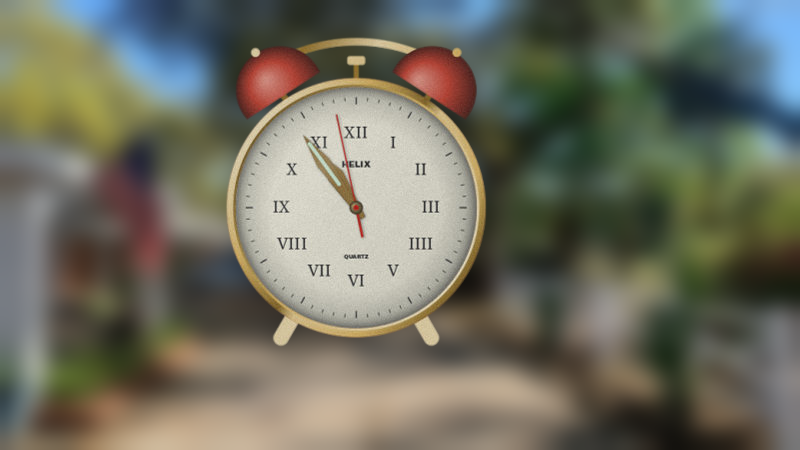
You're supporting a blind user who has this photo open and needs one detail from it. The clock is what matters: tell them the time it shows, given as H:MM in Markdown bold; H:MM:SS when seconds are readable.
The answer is **10:53:58**
